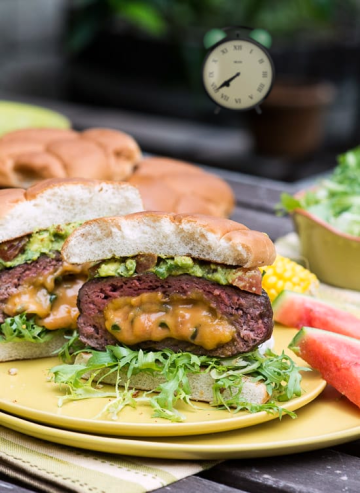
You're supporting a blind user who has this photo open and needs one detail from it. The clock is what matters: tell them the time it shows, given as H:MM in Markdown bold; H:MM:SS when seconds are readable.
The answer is **7:39**
